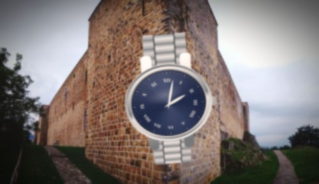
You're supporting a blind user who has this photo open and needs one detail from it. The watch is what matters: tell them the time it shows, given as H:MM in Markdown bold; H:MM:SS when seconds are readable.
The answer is **2:02**
